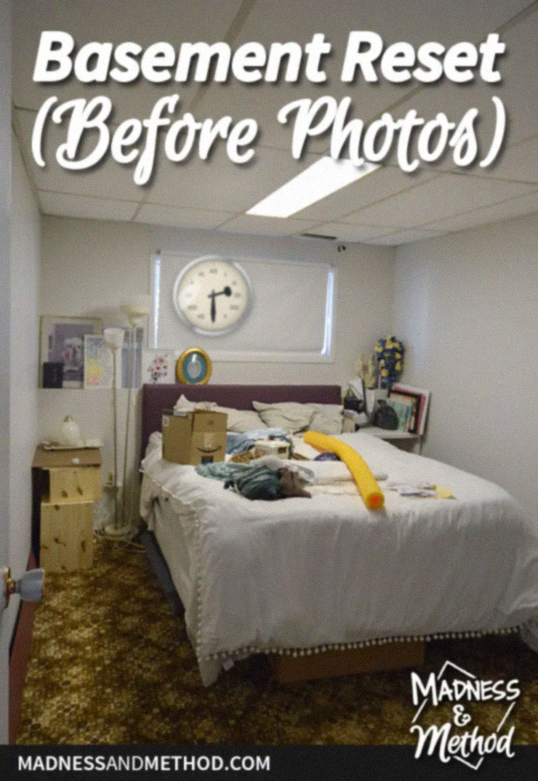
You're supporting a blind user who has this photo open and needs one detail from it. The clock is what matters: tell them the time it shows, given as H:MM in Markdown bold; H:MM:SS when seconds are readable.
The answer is **2:30**
